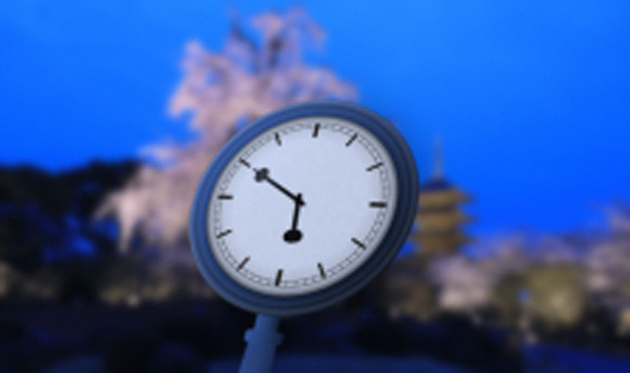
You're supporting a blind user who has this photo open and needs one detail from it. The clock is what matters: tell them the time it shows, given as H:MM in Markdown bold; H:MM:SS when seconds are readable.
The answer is **5:50**
